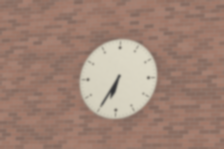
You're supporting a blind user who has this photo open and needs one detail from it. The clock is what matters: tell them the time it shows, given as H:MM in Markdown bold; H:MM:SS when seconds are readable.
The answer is **6:35**
